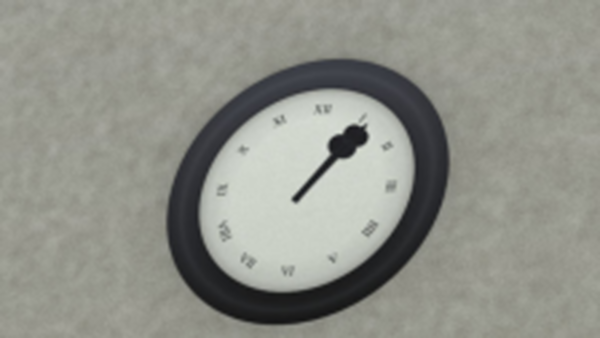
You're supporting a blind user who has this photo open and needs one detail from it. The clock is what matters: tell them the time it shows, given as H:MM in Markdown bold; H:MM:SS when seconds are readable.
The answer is **1:06**
